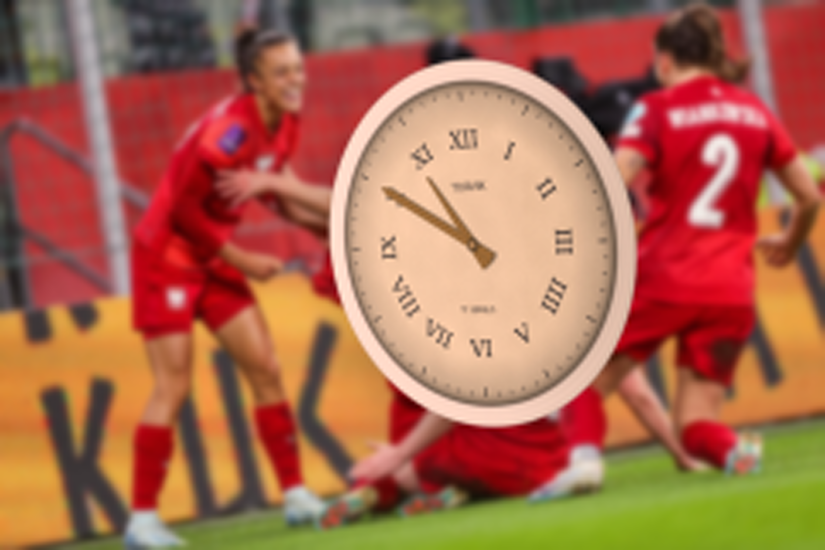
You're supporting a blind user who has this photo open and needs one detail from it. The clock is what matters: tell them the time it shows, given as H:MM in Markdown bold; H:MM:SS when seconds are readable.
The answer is **10:50**
